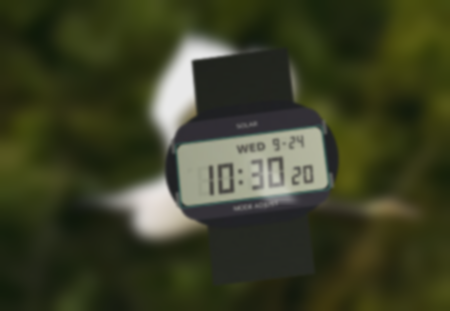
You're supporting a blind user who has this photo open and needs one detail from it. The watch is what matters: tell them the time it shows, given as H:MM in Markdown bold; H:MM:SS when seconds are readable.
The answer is **10:30:20**
